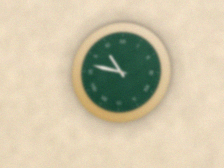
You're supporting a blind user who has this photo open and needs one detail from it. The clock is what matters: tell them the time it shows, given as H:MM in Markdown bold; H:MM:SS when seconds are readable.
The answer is **10:47**
